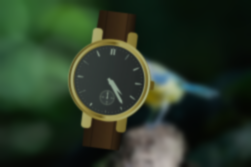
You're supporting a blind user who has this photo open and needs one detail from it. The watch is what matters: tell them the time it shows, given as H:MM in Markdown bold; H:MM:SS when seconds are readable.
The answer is **4:24**
